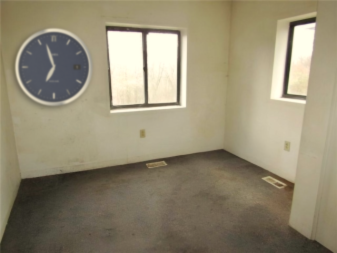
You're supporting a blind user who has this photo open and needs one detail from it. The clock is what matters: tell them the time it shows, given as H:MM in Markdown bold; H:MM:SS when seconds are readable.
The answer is **6:57**
